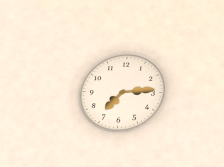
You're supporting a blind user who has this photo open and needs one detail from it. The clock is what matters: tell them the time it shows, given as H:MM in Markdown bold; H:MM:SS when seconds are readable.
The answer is **7:14**
